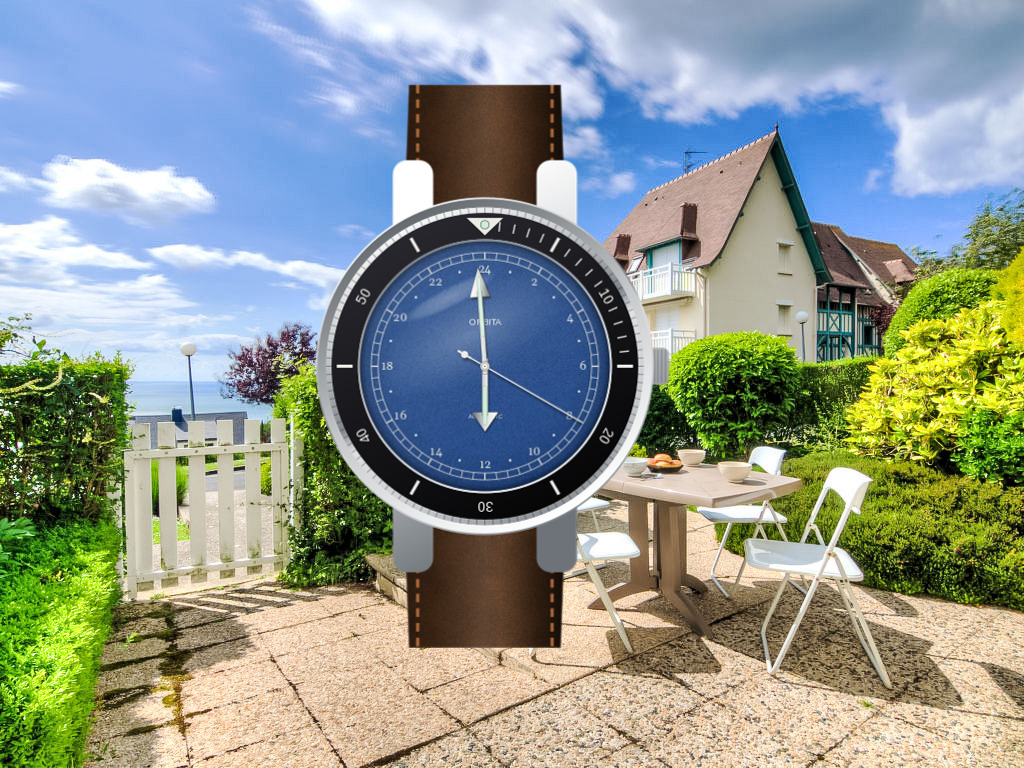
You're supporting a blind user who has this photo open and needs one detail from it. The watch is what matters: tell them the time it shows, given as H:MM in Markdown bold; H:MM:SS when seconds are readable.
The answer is **11:59:20**
